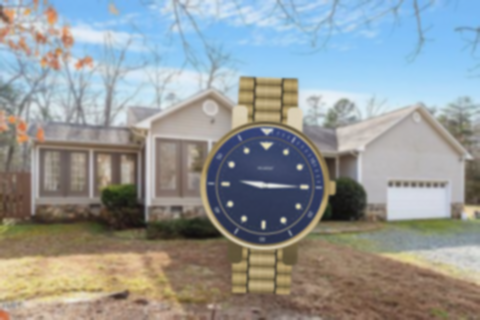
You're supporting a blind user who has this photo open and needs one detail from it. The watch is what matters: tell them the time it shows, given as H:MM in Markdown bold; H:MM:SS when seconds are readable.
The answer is **9:15**
